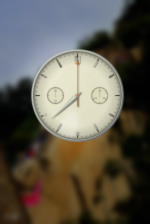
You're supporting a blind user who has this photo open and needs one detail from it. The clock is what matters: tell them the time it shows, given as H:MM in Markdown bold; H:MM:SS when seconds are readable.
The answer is **7:38**
